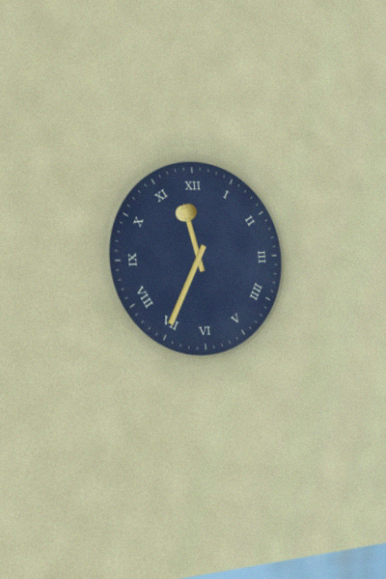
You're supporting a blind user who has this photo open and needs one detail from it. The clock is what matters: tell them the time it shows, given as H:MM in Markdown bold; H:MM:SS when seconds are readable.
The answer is **11:35**
